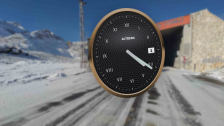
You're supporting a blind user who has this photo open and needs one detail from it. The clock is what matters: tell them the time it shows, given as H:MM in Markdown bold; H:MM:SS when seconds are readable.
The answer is **4:21**
